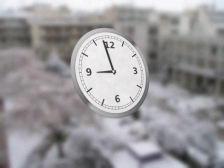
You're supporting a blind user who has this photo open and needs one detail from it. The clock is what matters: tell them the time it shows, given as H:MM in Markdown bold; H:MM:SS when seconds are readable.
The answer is **8:58**
